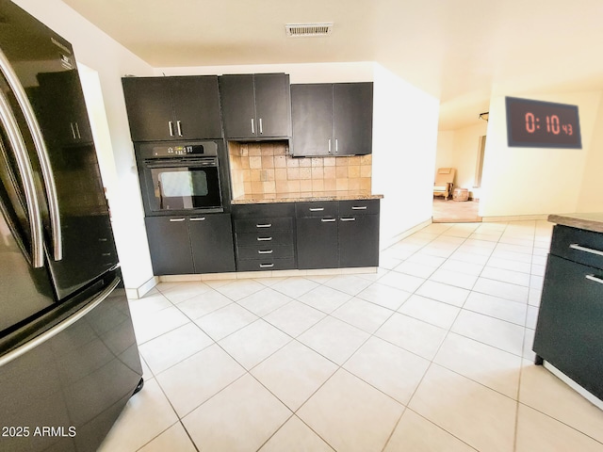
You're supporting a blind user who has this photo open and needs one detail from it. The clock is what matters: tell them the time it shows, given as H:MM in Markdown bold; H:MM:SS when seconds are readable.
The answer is **0:10:43**
